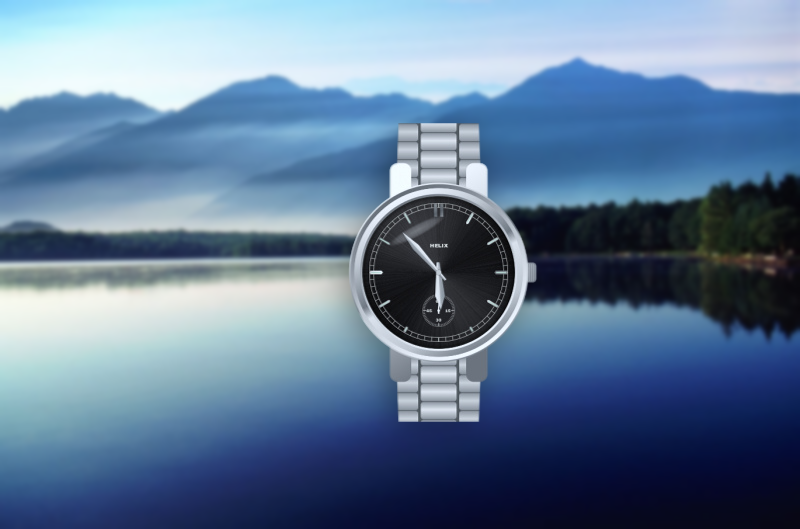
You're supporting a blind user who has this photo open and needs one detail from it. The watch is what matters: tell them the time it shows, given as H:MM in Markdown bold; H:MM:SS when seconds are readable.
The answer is **5:53**
